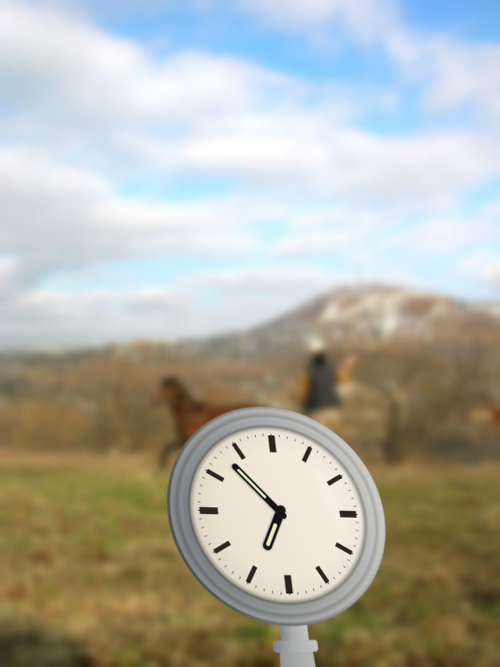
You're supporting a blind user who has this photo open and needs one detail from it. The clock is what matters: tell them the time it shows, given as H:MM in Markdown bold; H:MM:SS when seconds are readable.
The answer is **6:53**
